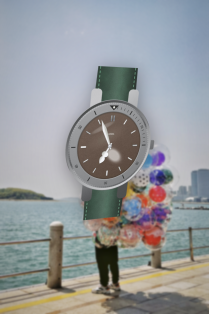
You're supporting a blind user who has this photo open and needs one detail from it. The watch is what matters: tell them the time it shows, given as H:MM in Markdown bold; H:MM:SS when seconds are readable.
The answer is **6:56**
